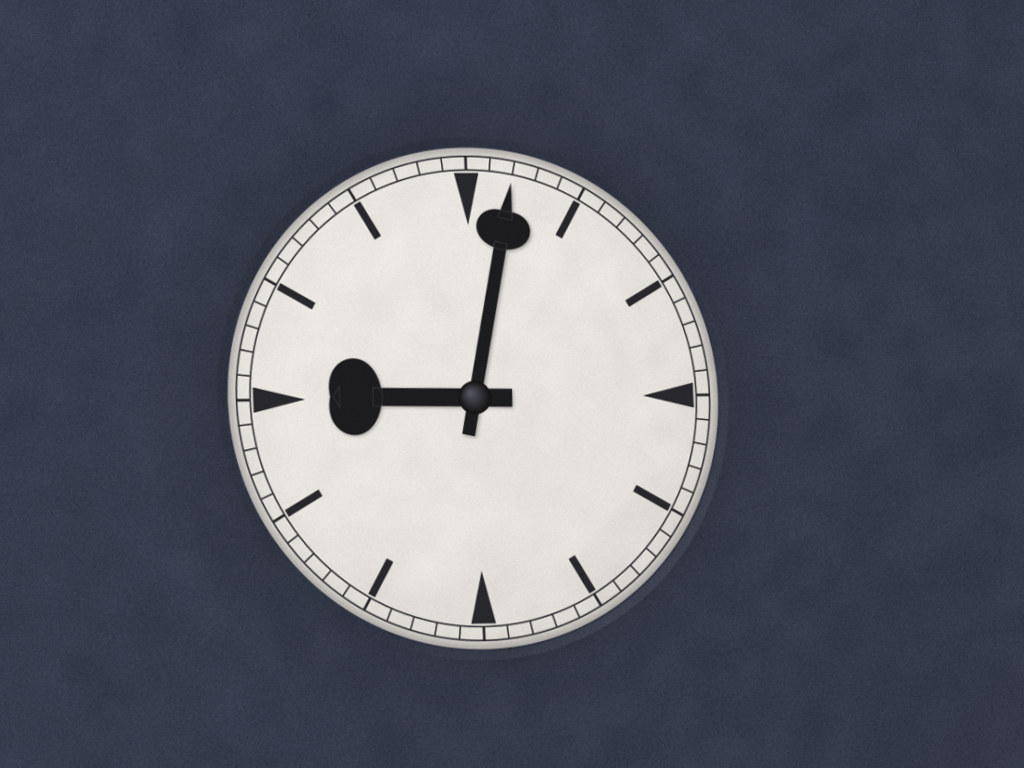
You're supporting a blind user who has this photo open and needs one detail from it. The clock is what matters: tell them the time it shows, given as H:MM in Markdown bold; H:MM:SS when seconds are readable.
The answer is **9:02**
